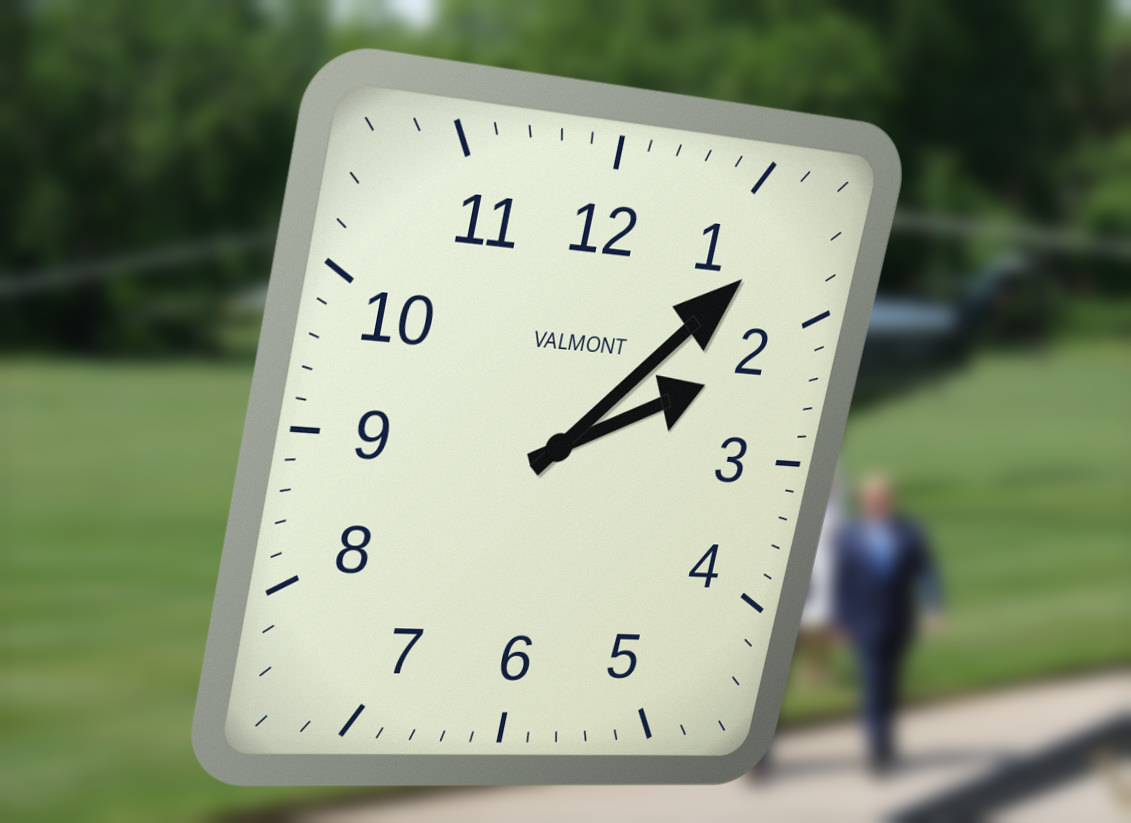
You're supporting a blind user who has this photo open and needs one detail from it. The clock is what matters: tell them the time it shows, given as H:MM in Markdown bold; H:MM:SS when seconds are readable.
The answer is **2:07**
